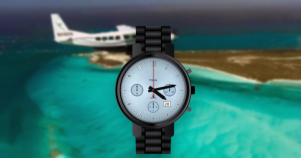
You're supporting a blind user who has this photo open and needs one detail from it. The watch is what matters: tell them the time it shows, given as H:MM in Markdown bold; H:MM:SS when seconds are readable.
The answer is **4:13**
